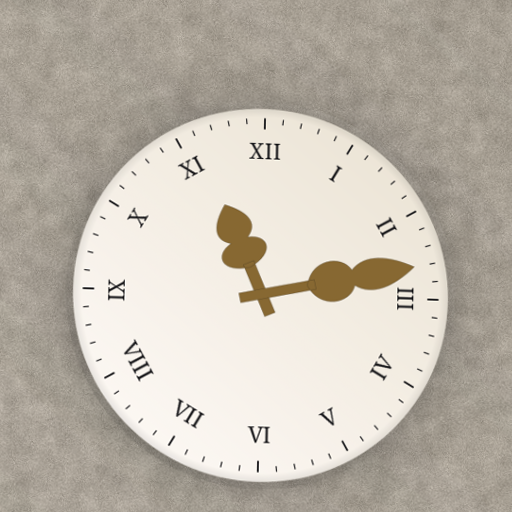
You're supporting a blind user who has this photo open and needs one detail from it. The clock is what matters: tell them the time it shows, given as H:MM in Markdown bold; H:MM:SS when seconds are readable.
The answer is **11:13**
